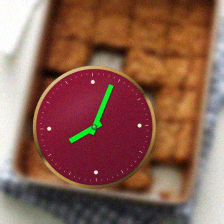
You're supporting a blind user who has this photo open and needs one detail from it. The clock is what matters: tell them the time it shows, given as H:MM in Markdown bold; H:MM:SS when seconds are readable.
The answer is **8:04**
